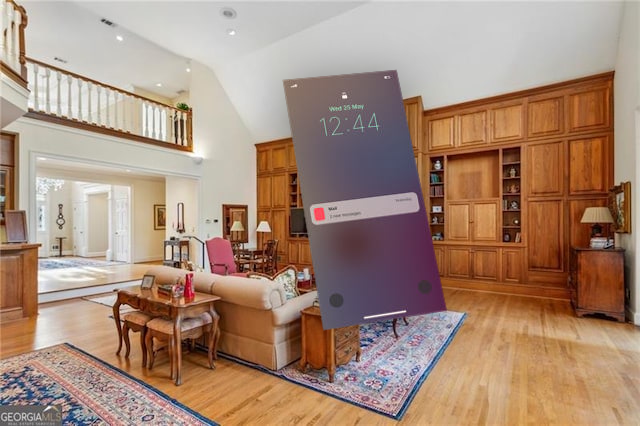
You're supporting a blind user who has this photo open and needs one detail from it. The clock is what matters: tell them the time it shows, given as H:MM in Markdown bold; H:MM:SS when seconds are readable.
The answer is **12:44**
